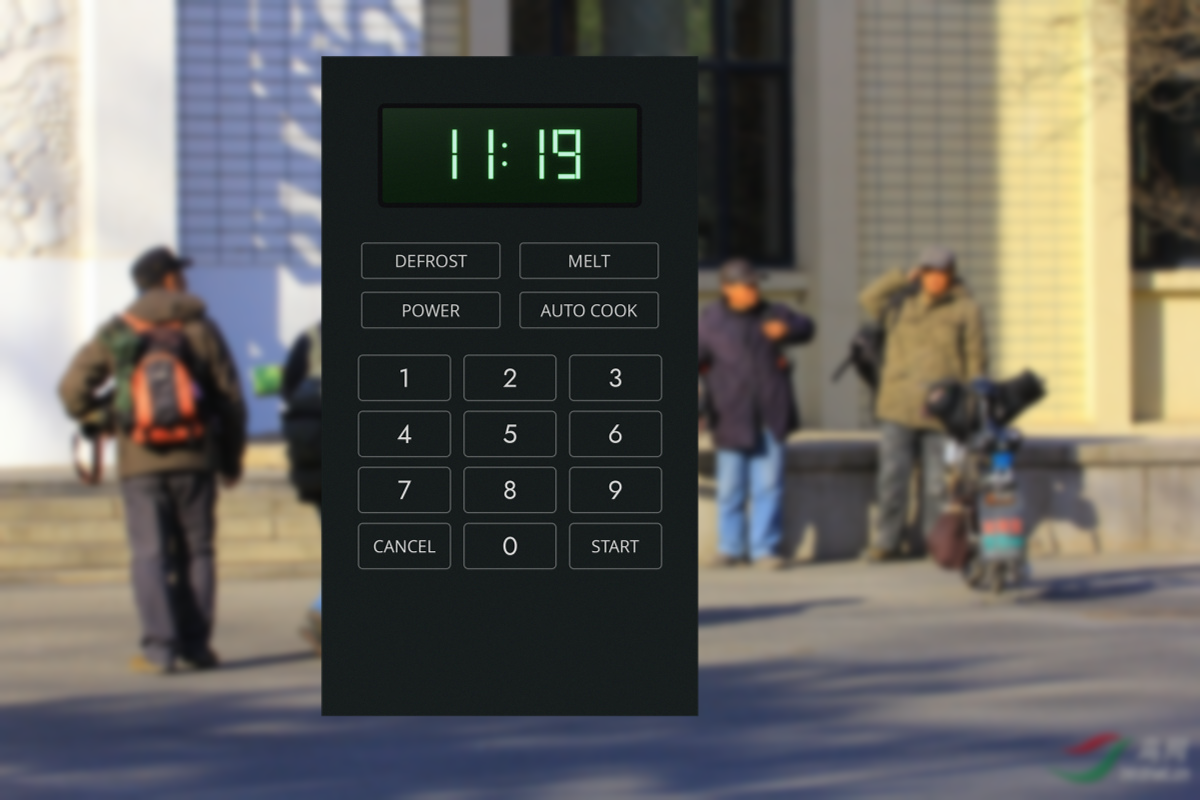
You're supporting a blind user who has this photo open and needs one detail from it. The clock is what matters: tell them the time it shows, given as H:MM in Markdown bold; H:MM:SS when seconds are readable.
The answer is **11:19**
